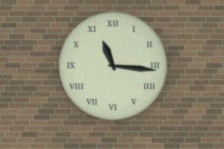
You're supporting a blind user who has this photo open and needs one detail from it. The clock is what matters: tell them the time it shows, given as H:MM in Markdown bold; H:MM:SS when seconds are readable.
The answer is **11:16**
